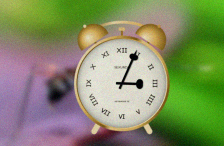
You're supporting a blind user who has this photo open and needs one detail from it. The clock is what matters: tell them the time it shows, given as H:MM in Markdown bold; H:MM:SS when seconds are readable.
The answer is **3:04**
